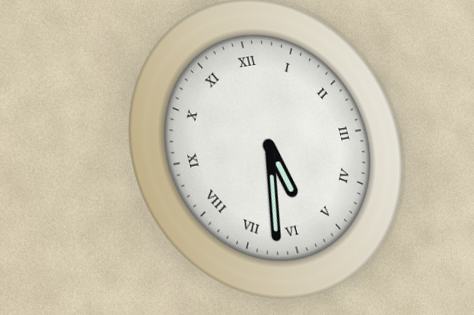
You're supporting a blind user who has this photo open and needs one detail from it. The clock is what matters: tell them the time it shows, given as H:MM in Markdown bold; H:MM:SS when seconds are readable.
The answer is **5:32**
